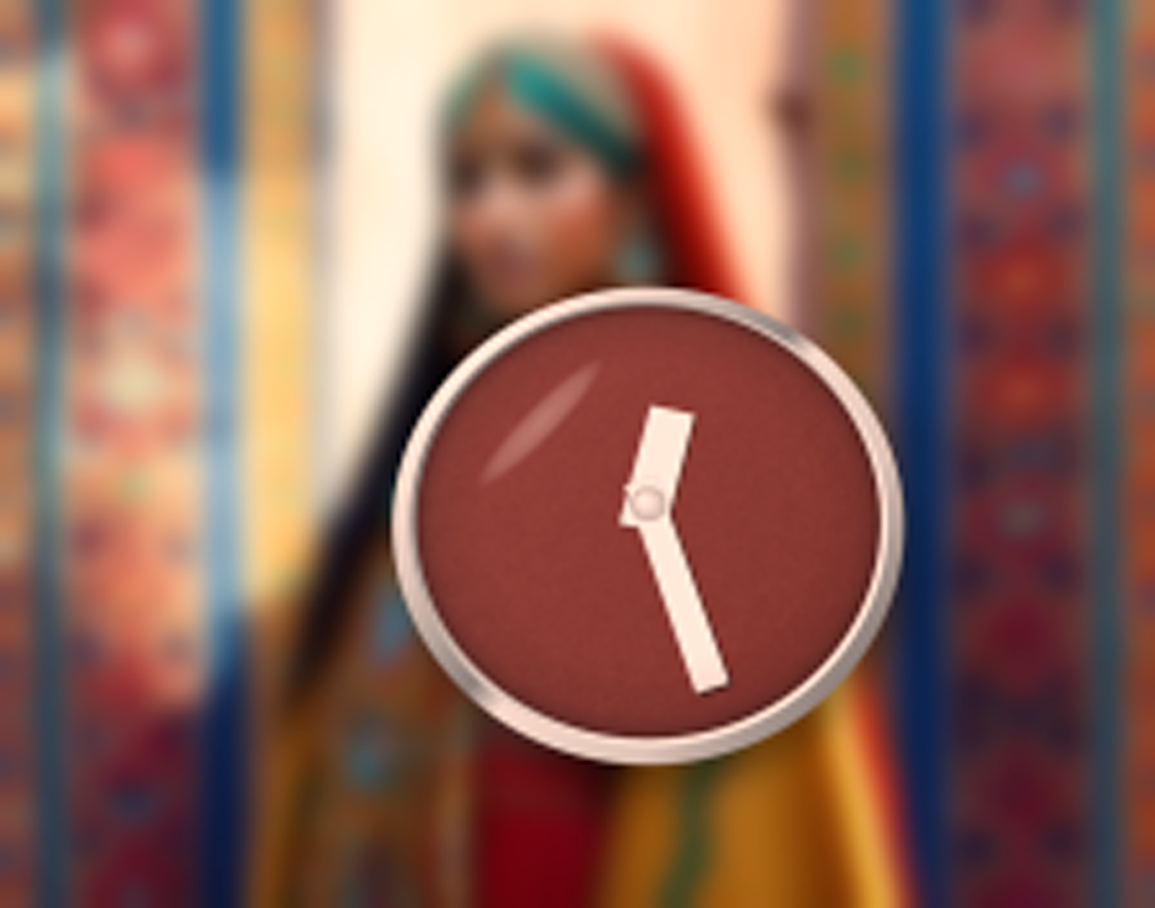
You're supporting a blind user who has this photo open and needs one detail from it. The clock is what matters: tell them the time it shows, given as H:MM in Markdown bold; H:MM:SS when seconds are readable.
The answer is **12:27**
